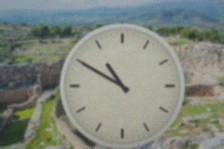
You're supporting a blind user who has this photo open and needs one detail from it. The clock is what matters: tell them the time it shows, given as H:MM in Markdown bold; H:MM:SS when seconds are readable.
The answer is **10:50**
